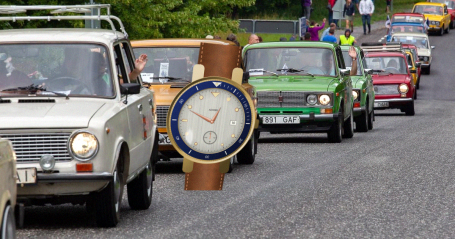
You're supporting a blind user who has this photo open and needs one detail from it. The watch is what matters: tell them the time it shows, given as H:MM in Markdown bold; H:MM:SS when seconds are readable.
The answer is **12:49**
